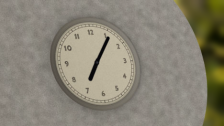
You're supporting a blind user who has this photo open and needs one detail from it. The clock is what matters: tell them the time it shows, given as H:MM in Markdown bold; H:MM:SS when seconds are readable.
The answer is **7:06**
